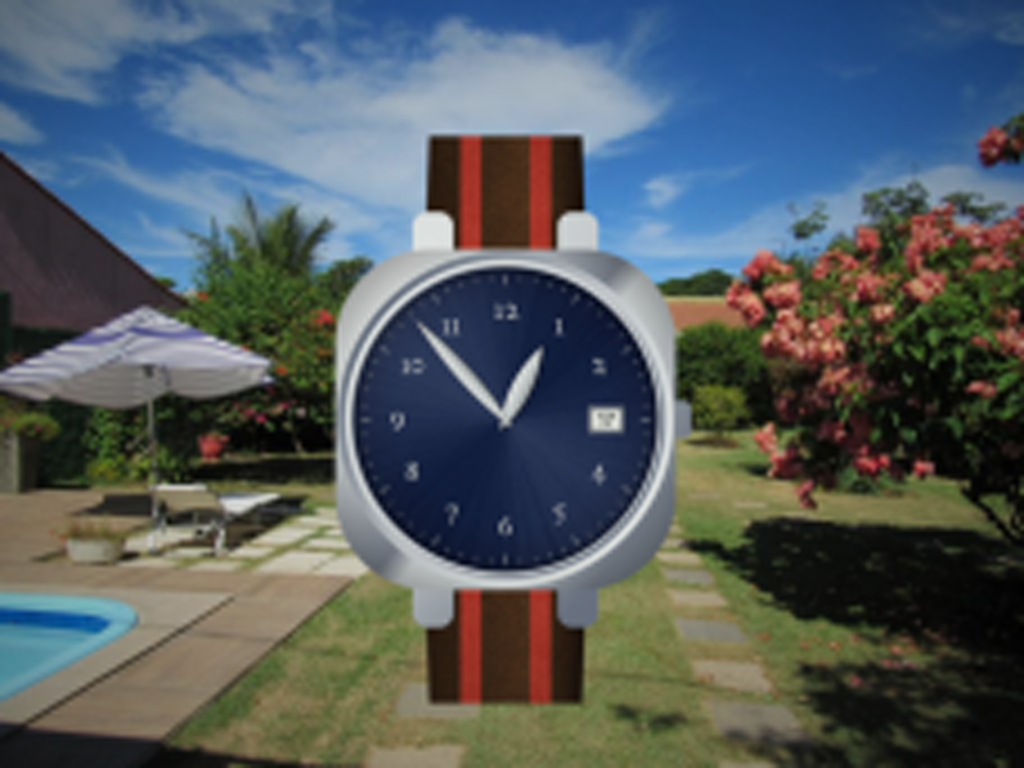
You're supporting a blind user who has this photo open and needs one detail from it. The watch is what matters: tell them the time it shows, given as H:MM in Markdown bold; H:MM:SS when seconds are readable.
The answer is **12:53**
